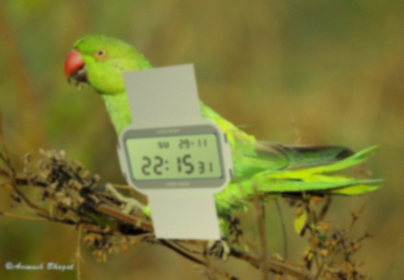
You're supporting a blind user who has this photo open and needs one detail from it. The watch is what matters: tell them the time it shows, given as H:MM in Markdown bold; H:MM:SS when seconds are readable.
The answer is **22:15:31**
